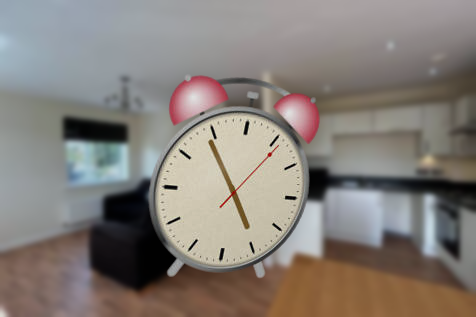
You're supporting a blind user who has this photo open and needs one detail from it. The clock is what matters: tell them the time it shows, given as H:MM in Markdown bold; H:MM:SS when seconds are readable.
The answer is **4:54:06**
